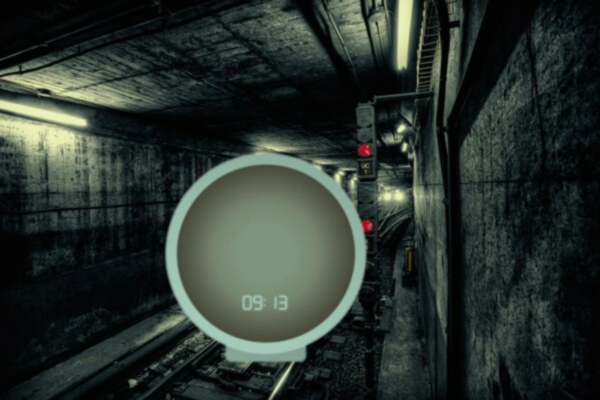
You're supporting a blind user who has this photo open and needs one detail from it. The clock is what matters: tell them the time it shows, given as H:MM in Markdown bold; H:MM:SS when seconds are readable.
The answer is **9:13**
